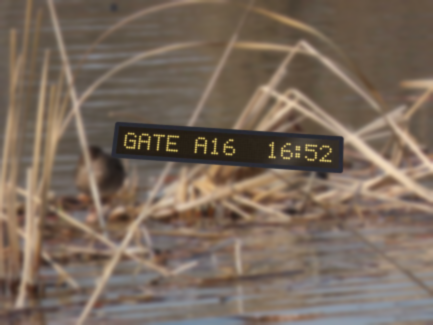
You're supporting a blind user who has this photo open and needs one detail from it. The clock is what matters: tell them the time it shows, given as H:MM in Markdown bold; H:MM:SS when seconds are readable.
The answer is **16:52**
